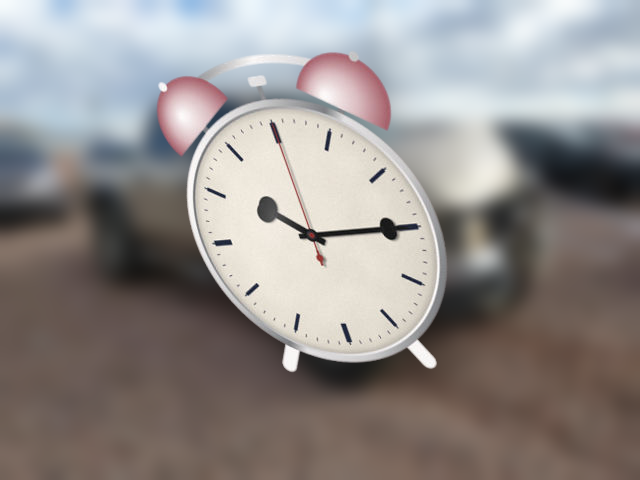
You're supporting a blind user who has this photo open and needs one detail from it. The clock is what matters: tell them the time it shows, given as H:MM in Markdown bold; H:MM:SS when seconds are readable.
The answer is **10:15:00**
